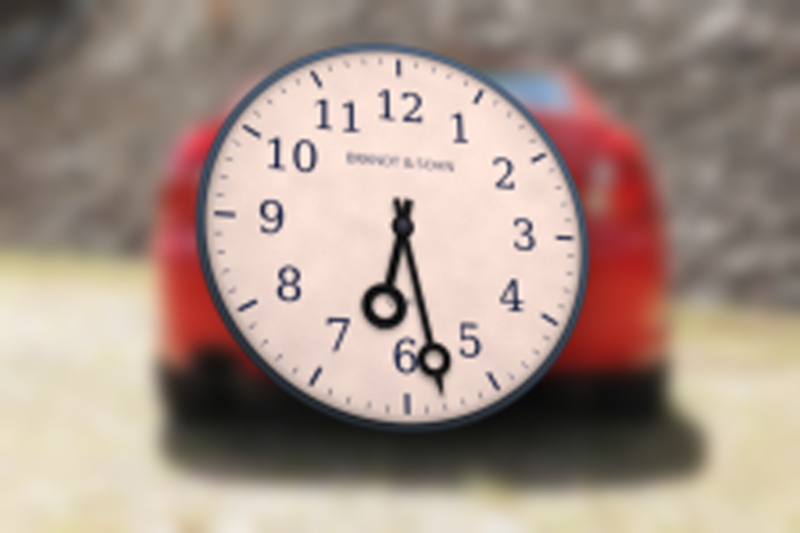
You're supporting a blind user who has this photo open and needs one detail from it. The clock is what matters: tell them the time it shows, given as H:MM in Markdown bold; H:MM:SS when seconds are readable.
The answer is **6:28**
